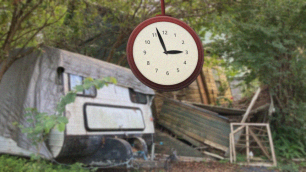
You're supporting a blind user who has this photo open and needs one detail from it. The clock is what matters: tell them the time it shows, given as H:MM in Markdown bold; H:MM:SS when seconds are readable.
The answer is **2:57**
